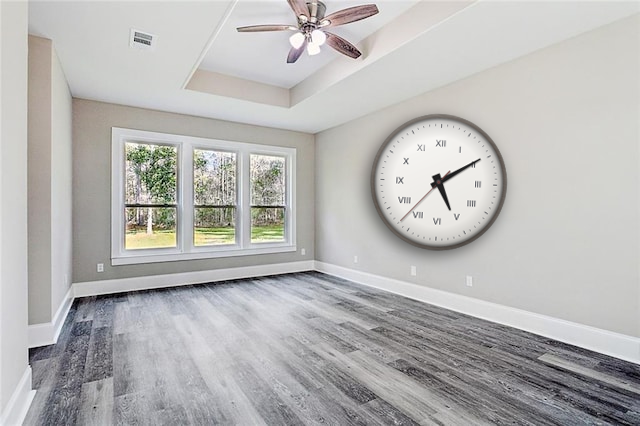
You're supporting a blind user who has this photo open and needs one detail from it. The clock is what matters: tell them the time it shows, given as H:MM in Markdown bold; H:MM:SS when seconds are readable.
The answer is **5:09:37**
